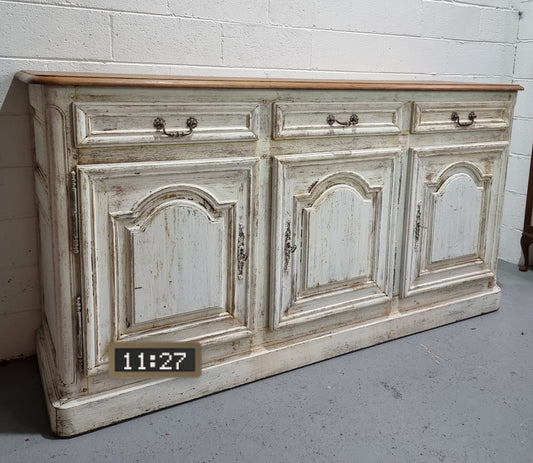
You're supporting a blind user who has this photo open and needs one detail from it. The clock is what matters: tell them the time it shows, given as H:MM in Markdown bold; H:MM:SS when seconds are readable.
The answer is **11:27**
